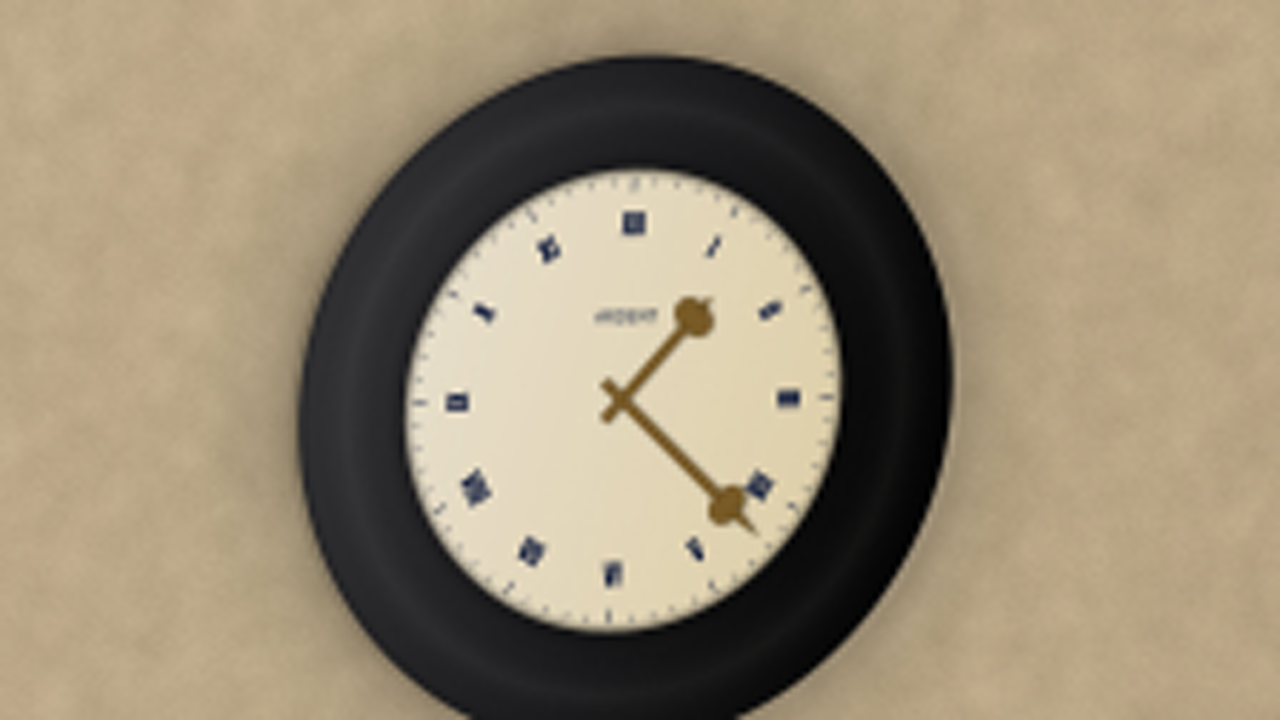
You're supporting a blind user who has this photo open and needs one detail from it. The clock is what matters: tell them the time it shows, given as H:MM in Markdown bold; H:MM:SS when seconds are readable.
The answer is **1:22**
